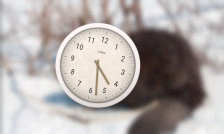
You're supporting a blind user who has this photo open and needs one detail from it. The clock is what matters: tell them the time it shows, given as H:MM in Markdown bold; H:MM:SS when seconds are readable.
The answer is **4:28**
